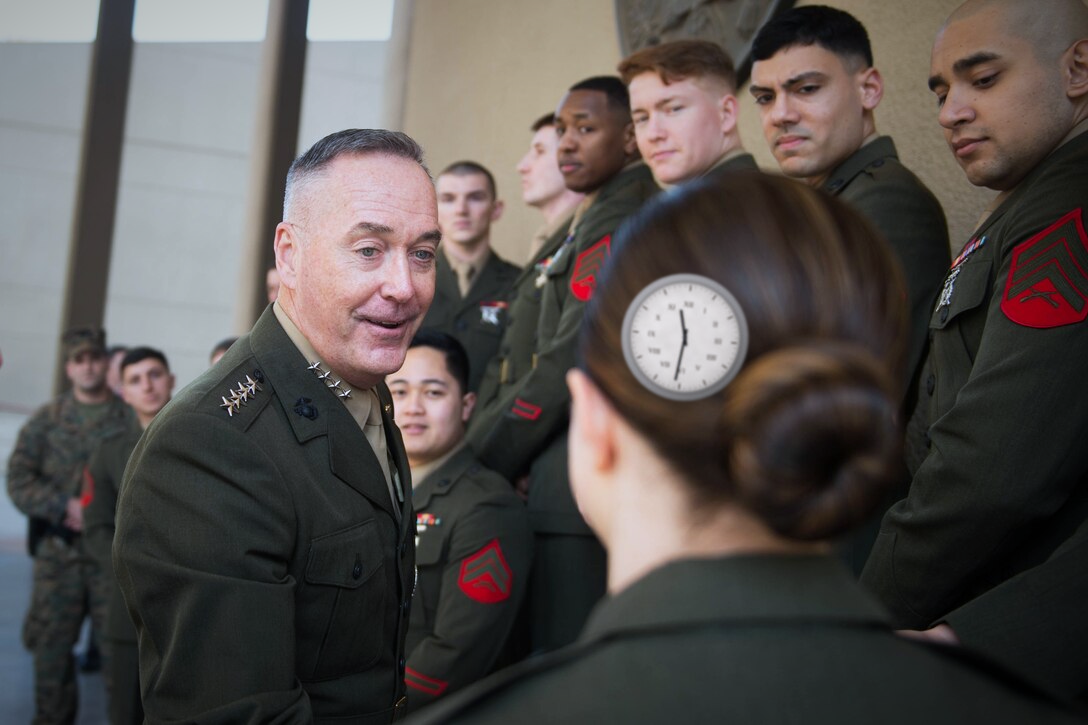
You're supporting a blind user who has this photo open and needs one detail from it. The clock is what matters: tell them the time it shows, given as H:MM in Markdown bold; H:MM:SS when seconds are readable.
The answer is **11:31**
